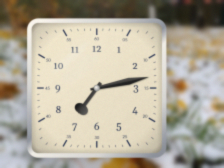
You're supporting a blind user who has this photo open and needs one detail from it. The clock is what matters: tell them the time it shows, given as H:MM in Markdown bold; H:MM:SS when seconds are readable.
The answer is **7:13**
